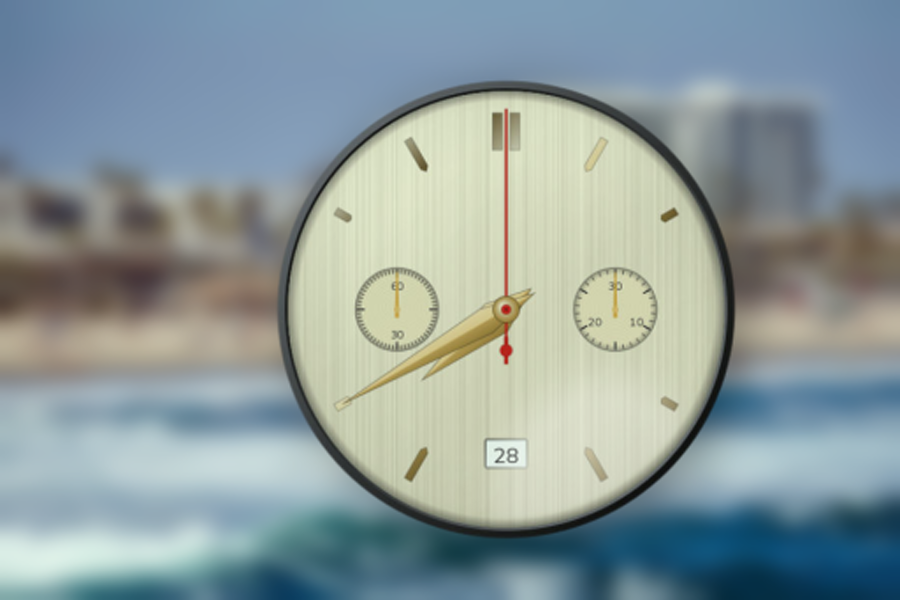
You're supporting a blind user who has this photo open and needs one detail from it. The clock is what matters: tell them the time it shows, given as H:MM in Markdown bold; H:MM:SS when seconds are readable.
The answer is **7:40**
